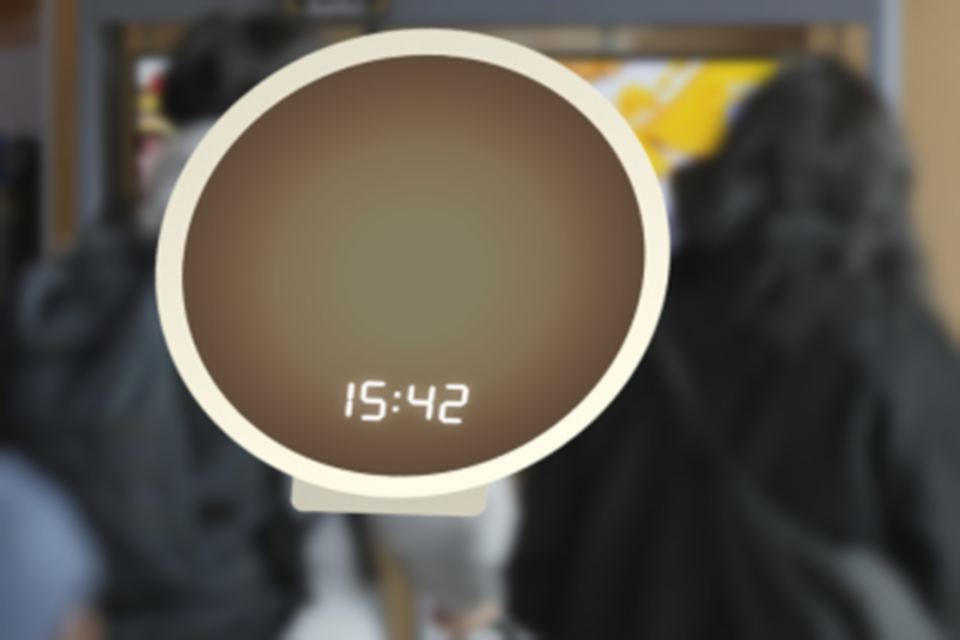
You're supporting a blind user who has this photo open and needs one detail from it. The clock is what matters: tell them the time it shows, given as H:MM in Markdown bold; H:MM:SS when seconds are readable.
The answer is **15:42**
